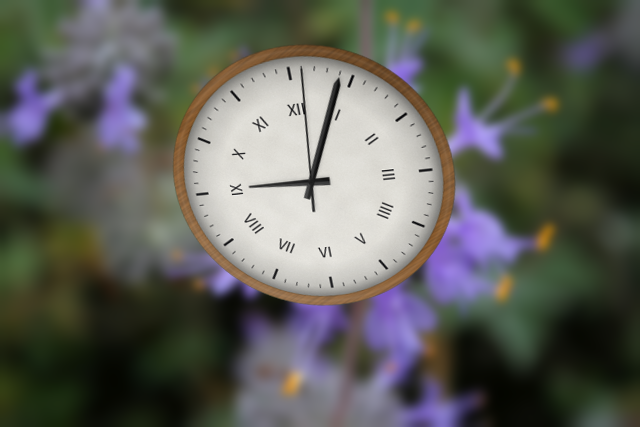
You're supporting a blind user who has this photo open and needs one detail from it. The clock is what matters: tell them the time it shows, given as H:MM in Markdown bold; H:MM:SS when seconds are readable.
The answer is **9:04:01**
